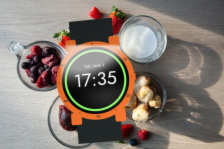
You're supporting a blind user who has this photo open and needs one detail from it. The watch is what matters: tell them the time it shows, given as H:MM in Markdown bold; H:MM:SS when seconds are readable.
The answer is **17:35**
